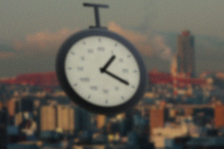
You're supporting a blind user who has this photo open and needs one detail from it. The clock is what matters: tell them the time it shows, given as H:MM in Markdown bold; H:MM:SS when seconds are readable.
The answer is **1:20**
